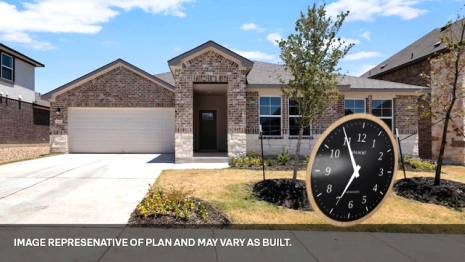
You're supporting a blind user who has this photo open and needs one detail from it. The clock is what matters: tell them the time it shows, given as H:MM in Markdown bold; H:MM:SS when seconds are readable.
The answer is **6:55**
